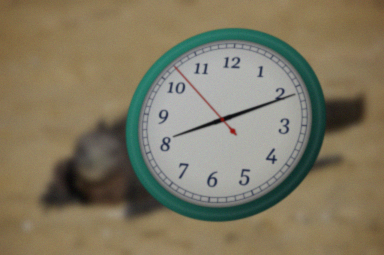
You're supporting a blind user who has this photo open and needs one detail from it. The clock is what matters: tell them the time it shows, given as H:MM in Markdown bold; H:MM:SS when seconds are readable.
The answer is **8:10:52**
